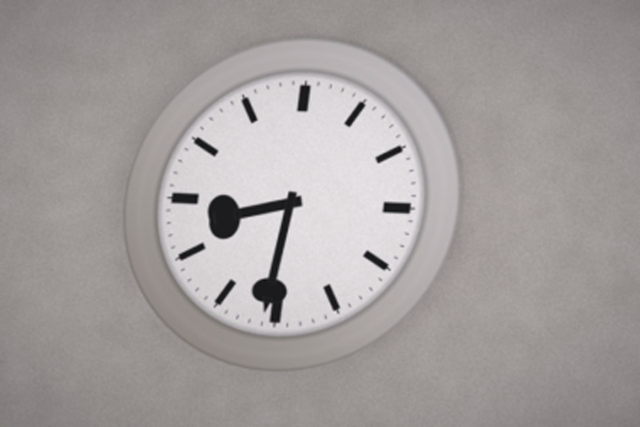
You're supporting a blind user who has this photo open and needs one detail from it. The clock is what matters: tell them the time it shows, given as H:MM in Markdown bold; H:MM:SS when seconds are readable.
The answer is **8:31**
